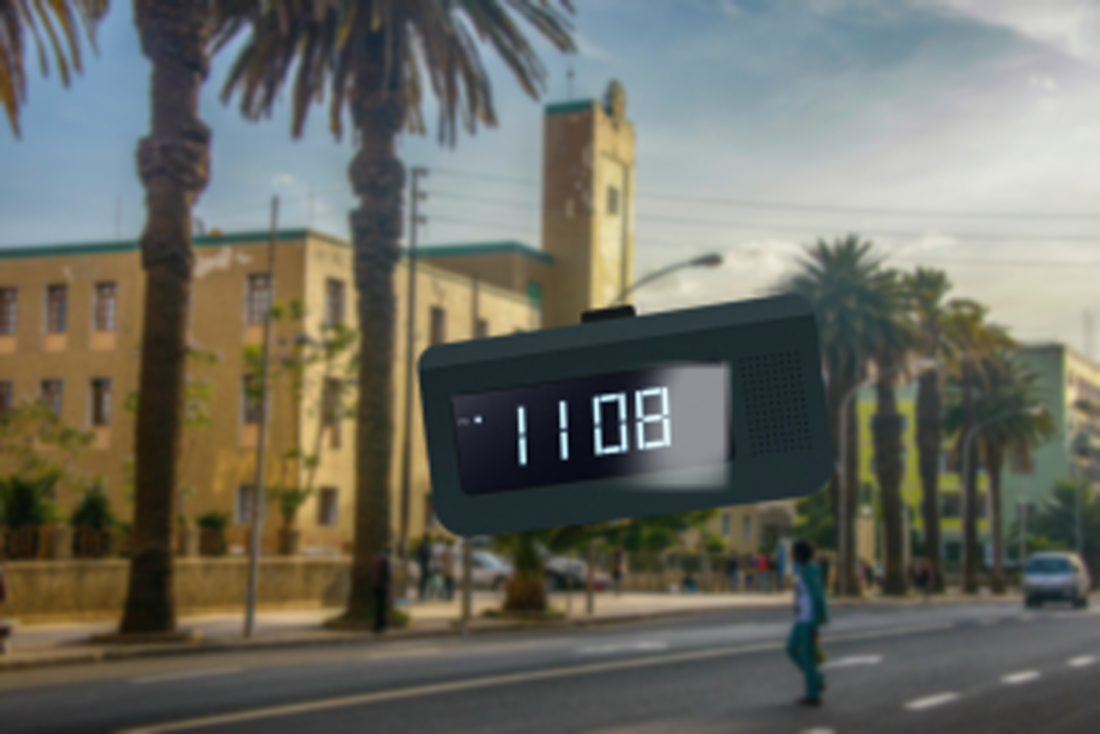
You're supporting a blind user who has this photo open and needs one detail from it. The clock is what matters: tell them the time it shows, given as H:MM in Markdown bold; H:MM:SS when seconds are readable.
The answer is **11:08**
